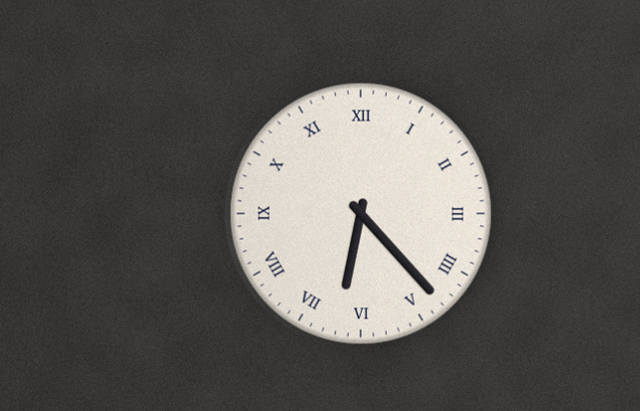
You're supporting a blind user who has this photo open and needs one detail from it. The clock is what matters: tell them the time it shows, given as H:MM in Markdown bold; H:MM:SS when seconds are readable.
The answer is **6:23**
